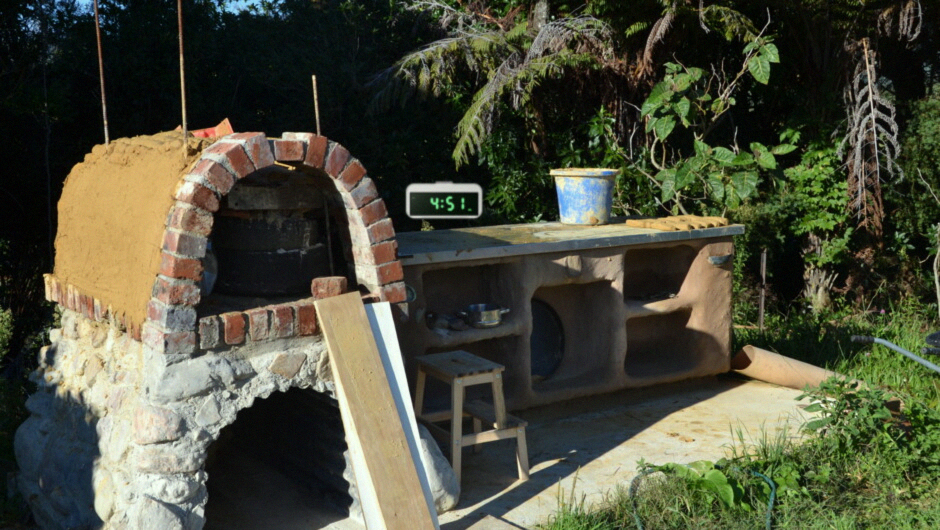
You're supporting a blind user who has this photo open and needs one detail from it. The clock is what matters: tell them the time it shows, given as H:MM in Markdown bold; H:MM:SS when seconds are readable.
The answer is **4:51**
